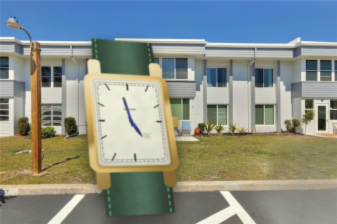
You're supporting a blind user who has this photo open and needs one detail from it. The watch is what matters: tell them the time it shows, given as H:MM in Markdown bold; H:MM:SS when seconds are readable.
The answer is **4:58**
